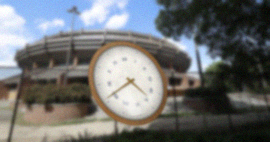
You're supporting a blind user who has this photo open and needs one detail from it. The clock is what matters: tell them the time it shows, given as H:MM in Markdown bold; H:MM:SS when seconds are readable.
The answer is **4:41**
